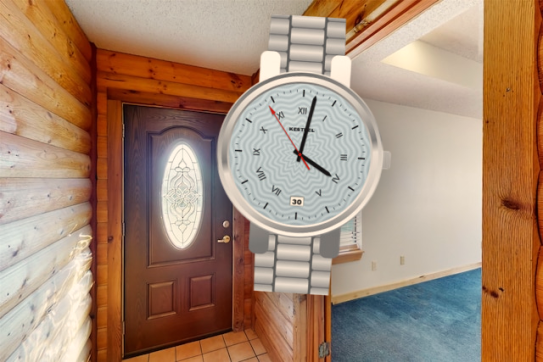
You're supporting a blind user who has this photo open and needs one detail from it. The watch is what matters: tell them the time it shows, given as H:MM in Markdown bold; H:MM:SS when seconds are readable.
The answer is **4:01:54**
